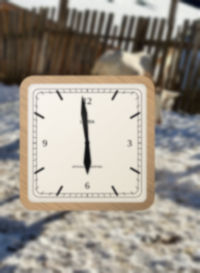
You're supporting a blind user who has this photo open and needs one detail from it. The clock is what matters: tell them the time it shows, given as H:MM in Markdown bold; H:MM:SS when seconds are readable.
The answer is **5:59**
